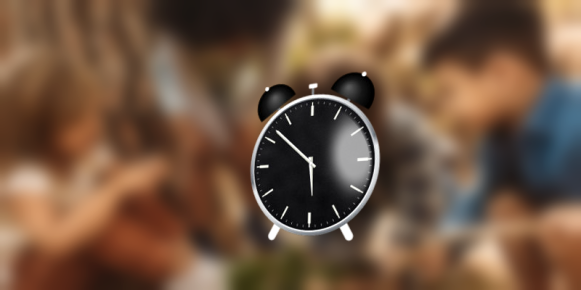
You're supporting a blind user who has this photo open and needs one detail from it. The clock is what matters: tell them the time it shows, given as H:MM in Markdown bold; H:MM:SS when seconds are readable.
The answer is **5:52**
